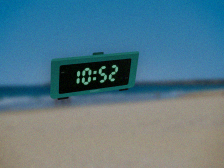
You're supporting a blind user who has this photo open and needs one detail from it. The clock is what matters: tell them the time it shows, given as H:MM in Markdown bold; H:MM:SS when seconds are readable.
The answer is **10:52**
